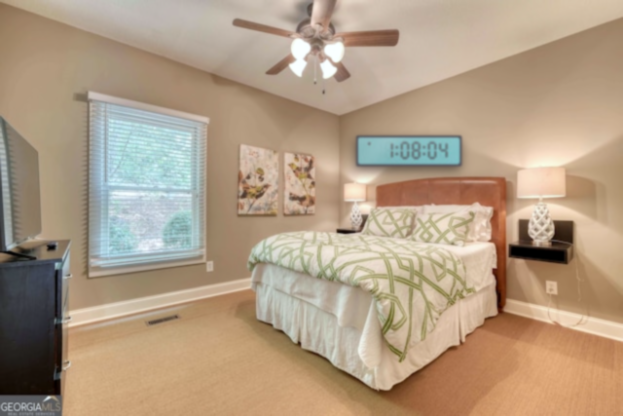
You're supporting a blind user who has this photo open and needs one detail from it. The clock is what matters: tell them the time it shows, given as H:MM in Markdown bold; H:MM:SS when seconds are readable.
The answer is **1:08:04**
